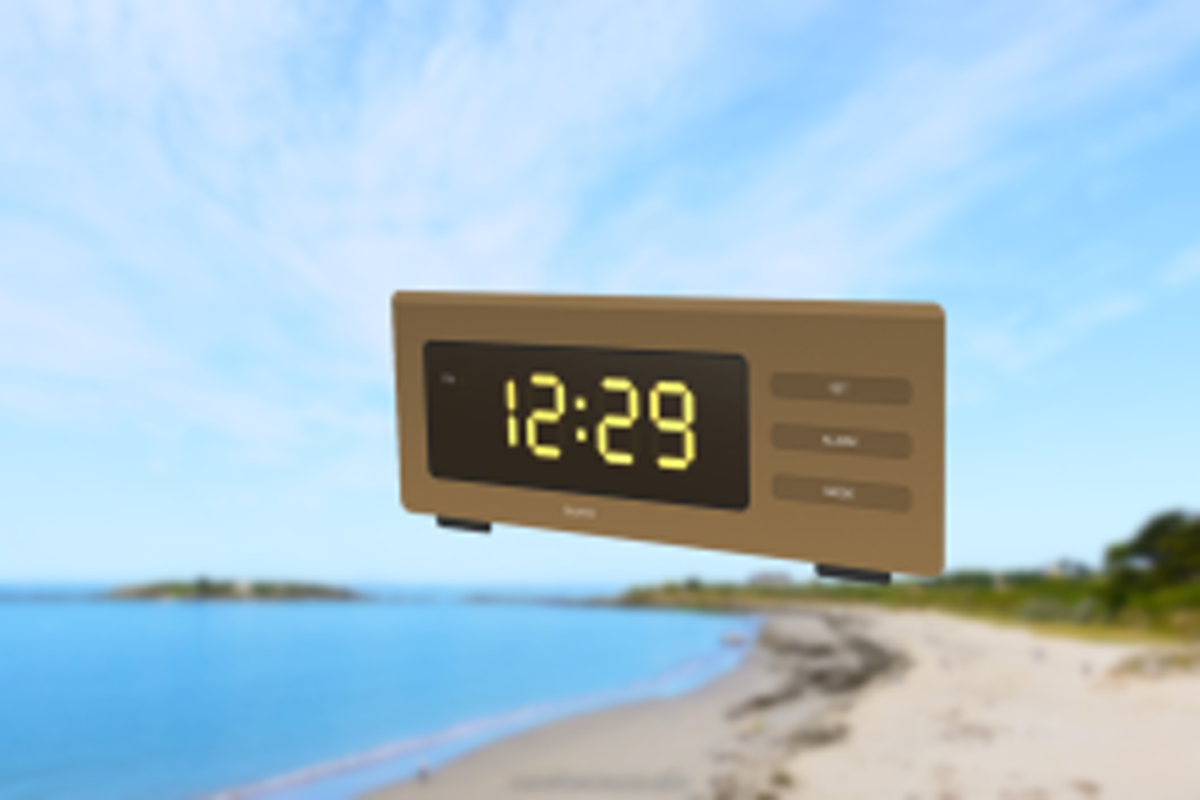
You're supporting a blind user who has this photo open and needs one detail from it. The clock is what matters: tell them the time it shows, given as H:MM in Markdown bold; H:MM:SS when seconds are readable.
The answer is **12:29**
